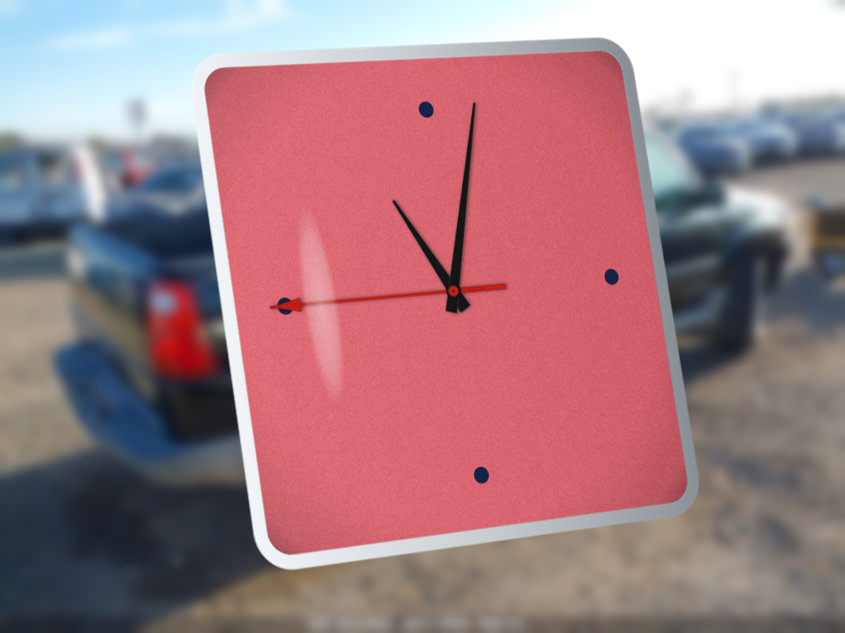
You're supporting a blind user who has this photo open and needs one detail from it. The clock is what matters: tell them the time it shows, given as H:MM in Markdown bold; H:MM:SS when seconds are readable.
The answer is **11:02:45**
